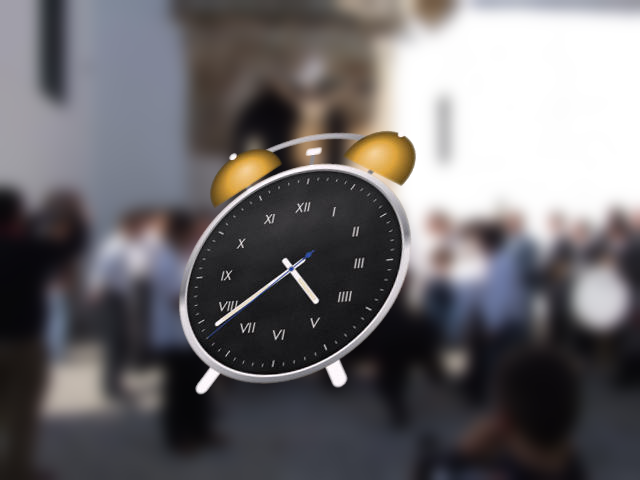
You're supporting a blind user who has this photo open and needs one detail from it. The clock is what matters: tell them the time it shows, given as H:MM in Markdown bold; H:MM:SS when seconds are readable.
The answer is **4:38:38**
